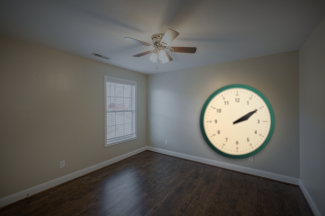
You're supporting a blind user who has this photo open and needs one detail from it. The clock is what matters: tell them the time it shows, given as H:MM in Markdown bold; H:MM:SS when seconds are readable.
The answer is **2:10**
